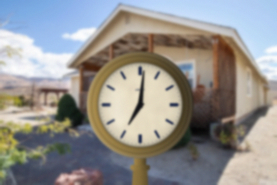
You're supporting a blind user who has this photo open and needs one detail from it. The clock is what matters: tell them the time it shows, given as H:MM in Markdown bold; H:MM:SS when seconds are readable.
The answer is **7:01**
